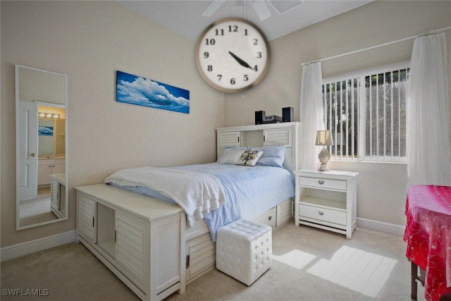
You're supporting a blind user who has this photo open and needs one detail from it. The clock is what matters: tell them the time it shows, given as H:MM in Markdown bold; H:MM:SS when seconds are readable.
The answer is **4:21**
